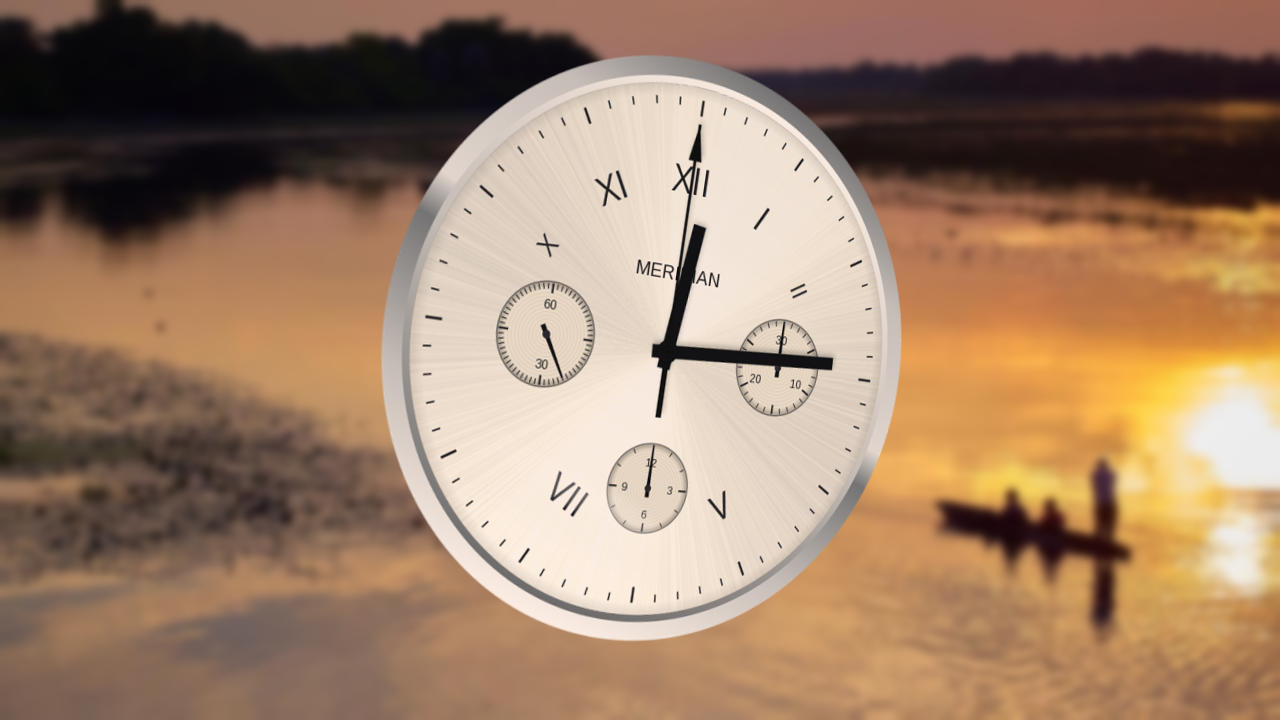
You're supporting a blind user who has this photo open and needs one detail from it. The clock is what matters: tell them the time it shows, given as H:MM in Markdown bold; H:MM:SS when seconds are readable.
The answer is **12:14:25**
